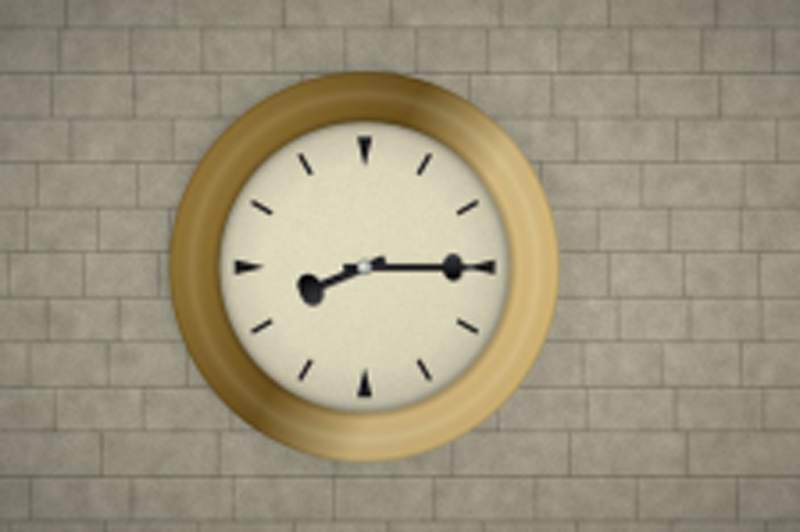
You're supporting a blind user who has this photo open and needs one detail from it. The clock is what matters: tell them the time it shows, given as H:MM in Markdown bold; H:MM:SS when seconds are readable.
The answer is **8:15**
